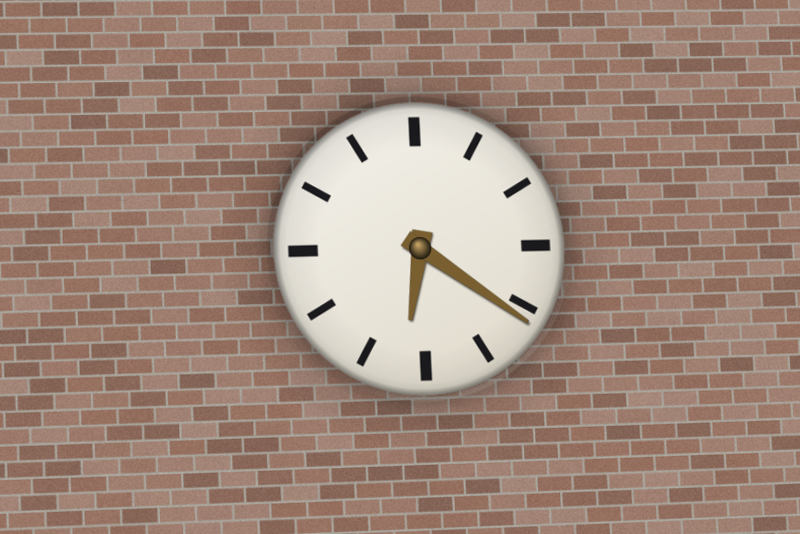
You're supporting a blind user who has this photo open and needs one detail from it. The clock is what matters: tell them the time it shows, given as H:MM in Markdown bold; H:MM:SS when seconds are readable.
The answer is **6:21**
